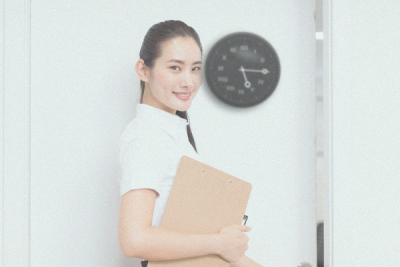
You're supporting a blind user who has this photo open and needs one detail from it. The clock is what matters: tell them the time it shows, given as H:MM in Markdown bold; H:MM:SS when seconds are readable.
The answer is **5:15**
